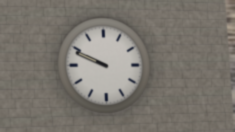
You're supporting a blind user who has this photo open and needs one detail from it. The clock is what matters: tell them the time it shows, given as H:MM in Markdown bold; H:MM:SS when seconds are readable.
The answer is **9:49**
